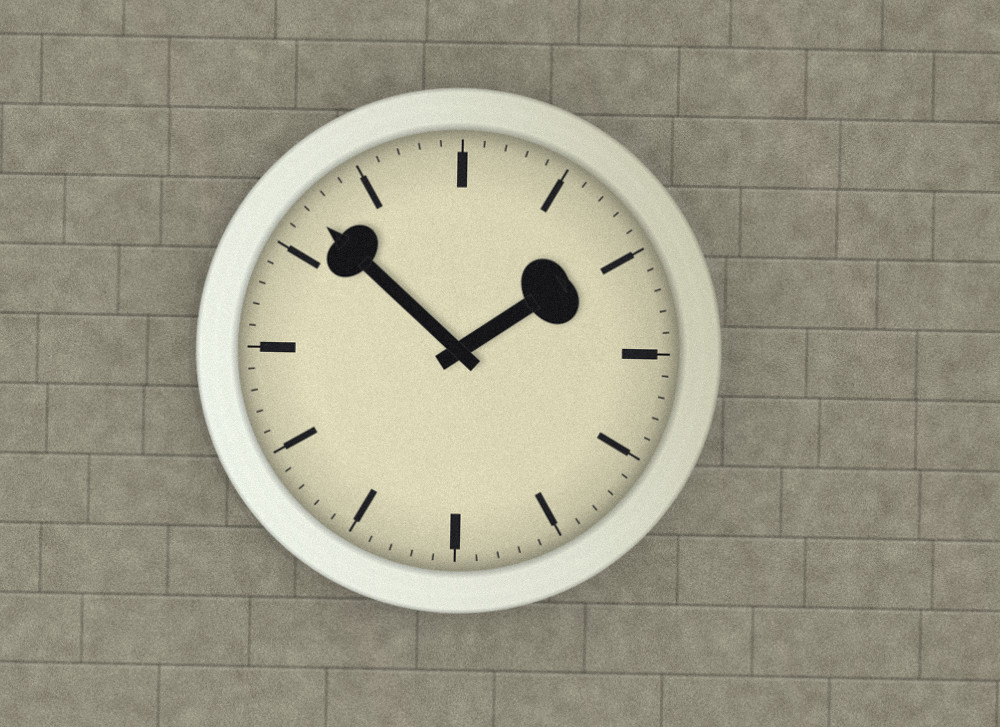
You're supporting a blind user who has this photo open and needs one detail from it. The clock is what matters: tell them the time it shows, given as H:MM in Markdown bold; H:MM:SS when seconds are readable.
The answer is **1:52**
